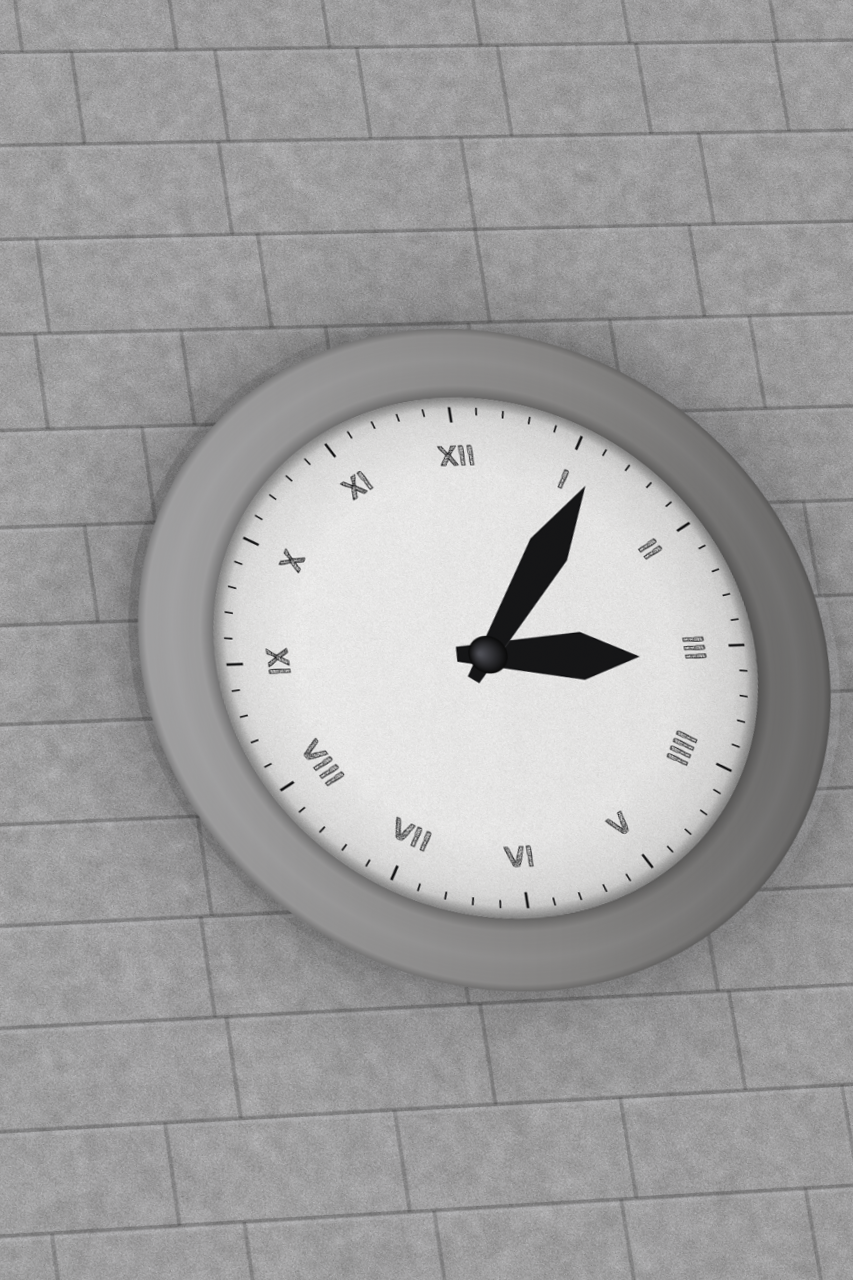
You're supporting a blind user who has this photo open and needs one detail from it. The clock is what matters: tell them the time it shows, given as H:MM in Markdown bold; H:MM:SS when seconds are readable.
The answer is **3:06**
